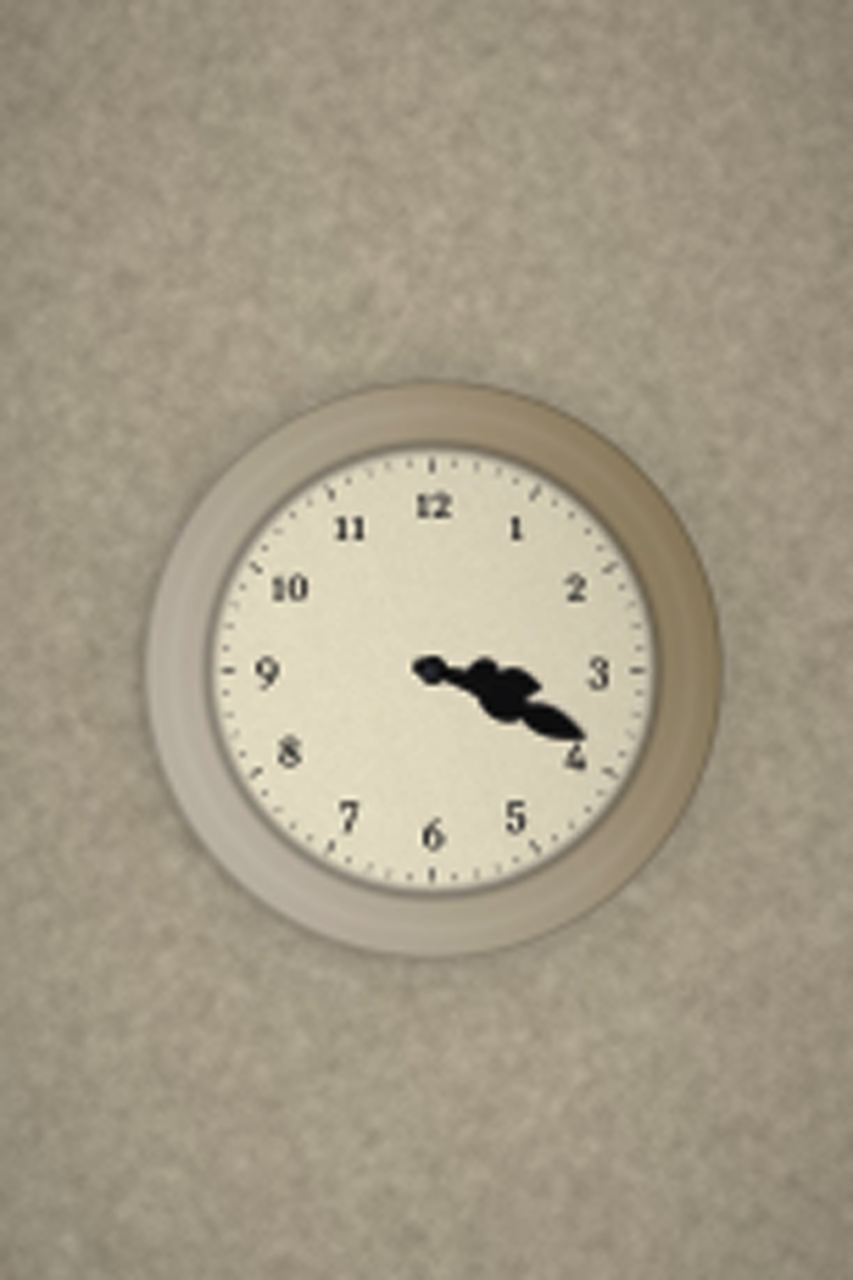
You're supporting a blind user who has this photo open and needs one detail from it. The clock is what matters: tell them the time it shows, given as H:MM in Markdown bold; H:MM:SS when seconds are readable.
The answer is **3:19**
